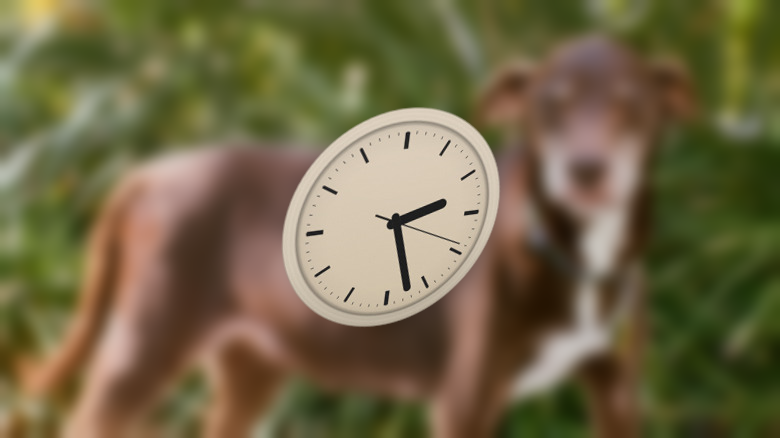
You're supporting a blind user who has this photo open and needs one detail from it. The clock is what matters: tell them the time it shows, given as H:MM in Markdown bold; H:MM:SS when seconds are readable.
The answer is **2:27:19**
